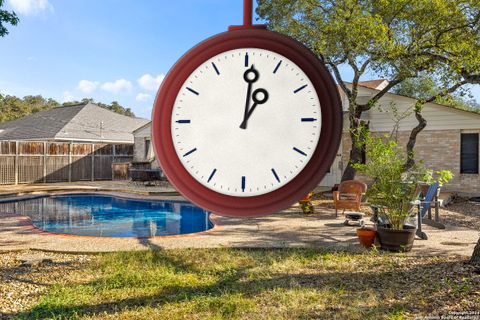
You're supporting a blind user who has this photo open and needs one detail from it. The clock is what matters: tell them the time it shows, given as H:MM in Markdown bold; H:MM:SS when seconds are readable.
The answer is **1:01**
